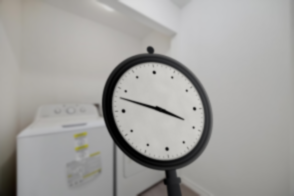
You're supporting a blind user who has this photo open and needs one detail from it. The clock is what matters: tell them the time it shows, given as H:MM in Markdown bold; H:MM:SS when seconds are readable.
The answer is **3:48**
